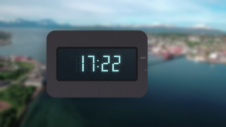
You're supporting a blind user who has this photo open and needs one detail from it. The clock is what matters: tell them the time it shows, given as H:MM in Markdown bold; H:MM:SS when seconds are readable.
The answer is **17:22**
